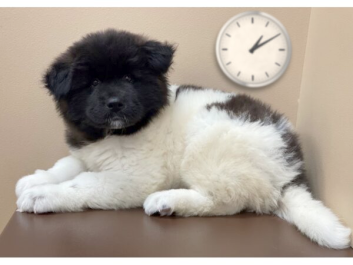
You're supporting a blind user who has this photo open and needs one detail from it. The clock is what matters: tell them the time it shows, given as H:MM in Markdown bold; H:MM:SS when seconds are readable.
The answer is **1:10**
